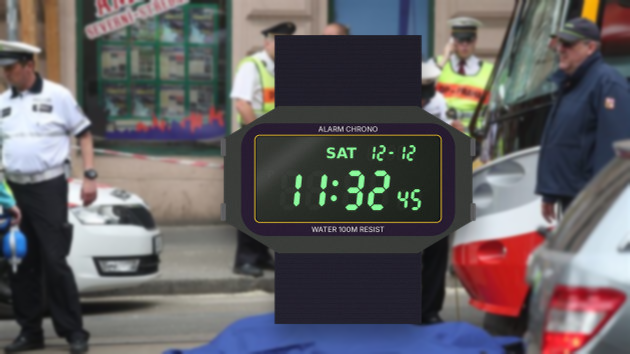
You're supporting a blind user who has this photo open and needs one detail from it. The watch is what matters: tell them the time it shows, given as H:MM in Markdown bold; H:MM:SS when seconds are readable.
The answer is **11:32:45**
